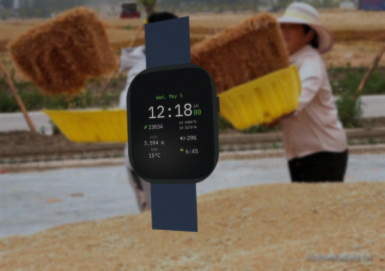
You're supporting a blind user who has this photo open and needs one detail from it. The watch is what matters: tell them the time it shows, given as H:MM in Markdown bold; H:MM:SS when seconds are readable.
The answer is **12:18**
